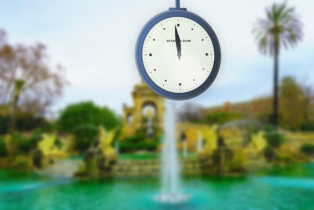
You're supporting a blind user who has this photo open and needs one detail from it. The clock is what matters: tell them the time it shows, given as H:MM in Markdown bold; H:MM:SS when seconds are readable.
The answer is **11:59**
